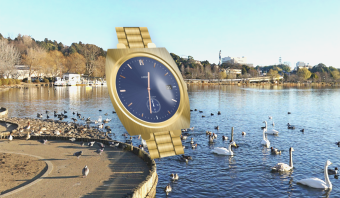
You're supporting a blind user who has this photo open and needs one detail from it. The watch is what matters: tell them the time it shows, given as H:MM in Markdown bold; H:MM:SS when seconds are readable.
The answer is **12:32**
